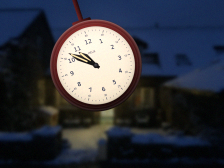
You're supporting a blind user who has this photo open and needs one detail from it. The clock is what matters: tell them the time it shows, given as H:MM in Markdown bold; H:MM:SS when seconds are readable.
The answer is **10:52**
